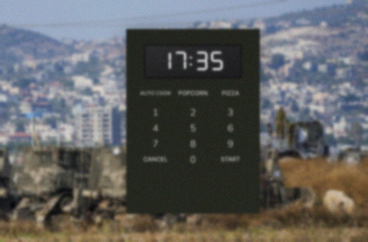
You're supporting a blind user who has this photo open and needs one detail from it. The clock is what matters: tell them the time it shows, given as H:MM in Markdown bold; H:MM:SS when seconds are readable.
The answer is **17:35**
